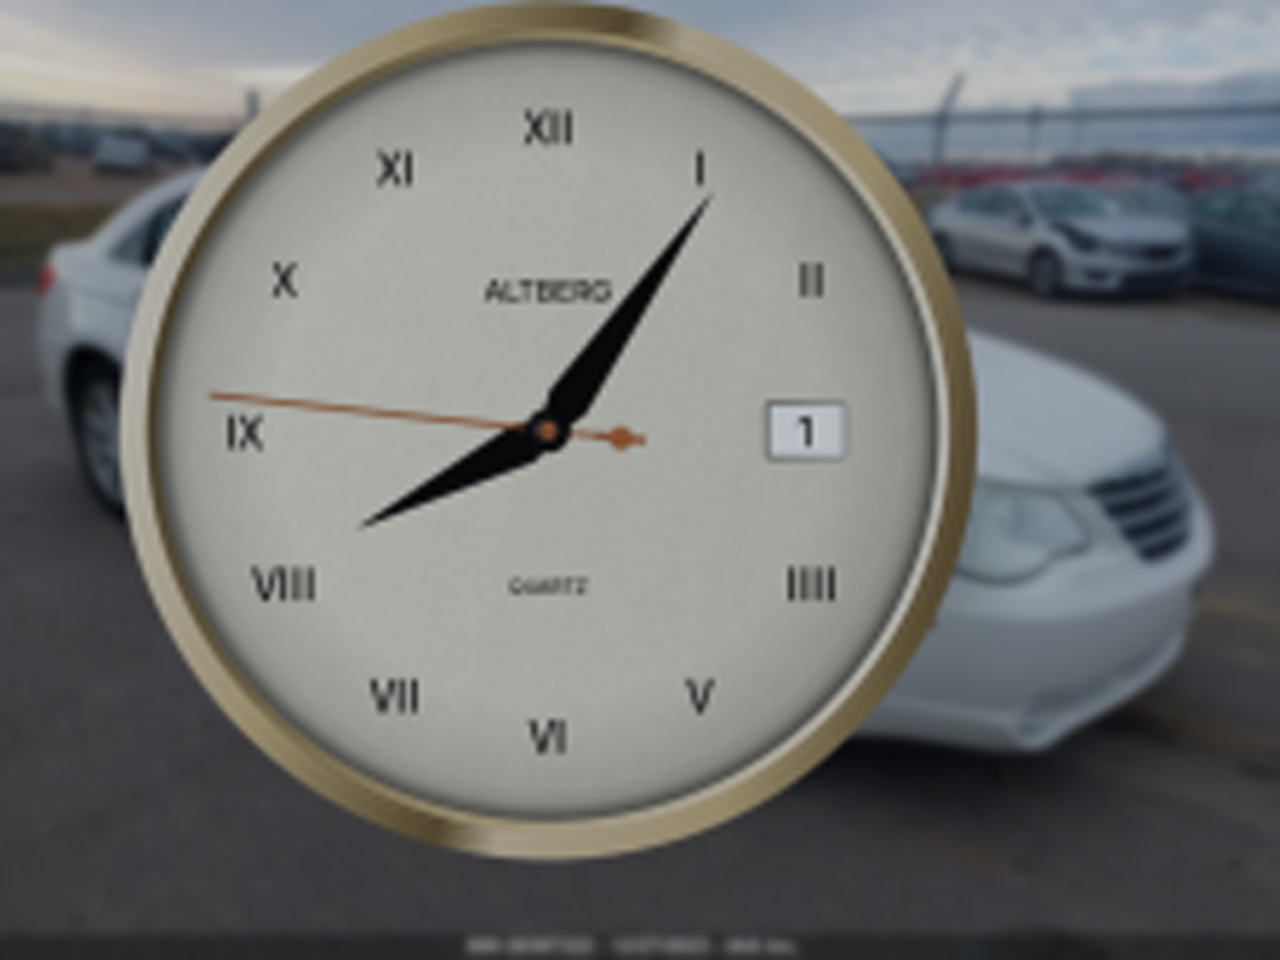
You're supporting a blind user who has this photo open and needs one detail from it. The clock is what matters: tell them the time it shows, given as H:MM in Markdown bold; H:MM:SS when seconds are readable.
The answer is **8:05:46**
